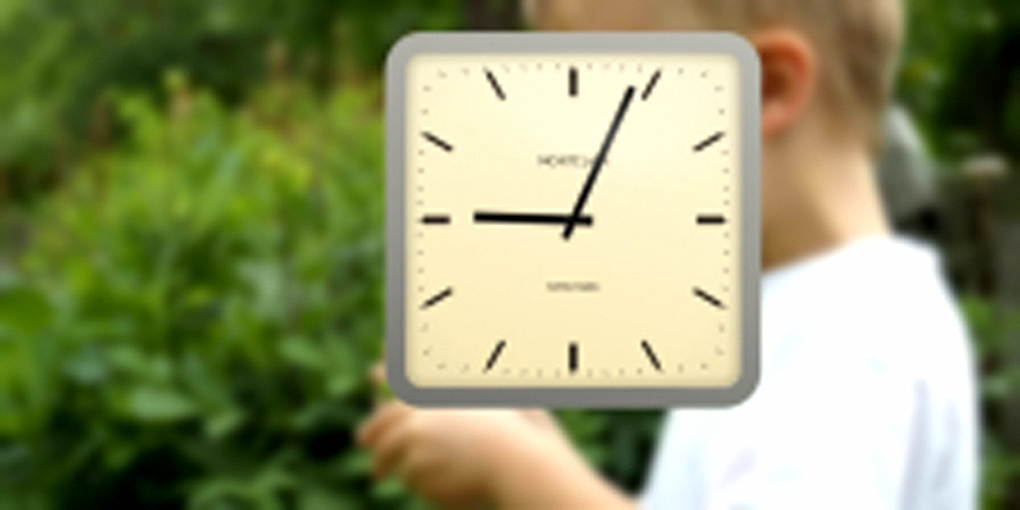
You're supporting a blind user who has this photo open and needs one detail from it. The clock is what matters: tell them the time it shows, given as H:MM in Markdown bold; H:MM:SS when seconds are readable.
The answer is **9:04**
